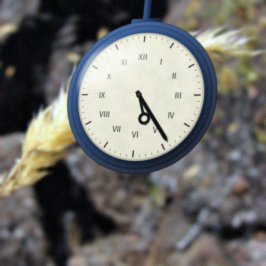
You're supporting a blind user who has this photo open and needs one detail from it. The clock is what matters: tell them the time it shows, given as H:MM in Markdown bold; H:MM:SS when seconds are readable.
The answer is **5:24**
